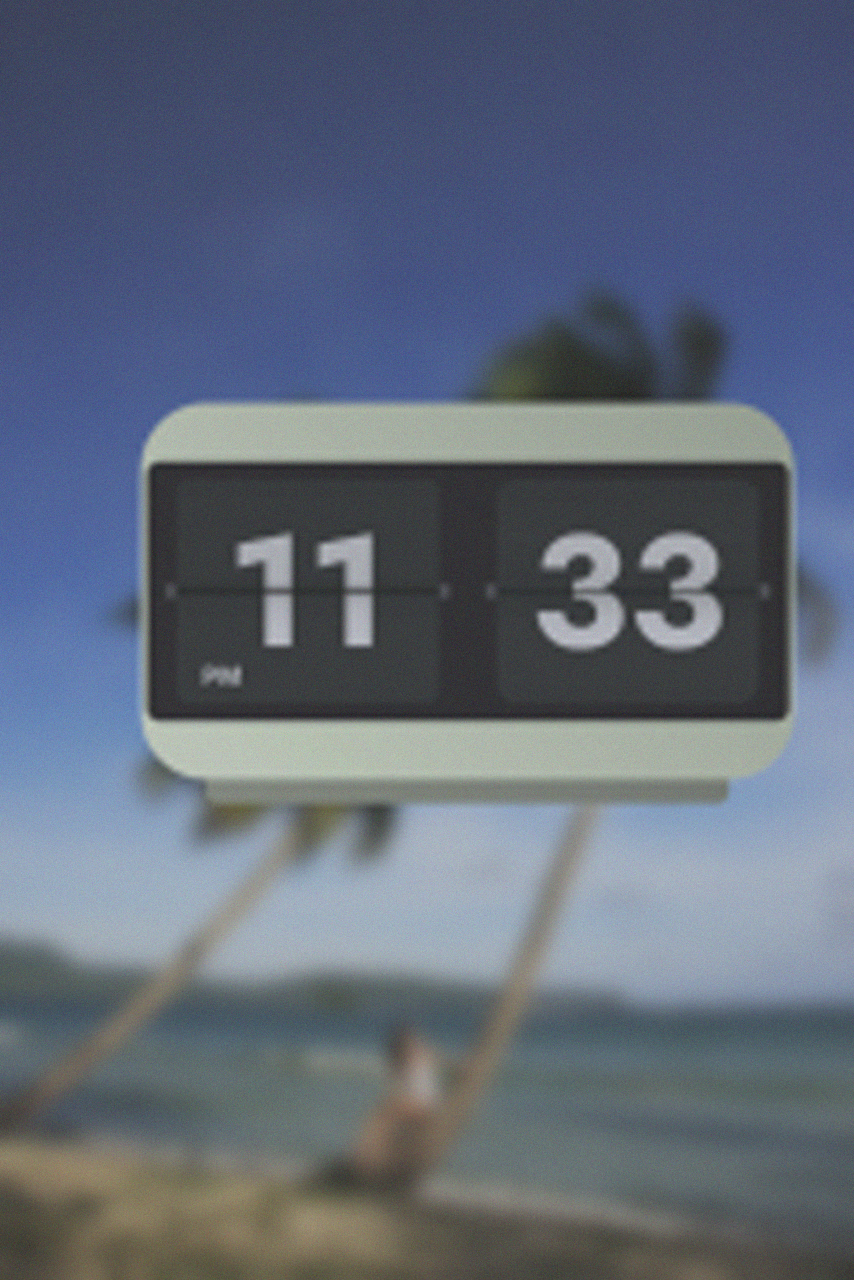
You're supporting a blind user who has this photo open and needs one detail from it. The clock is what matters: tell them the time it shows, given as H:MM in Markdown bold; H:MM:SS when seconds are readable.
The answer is **11:33**
